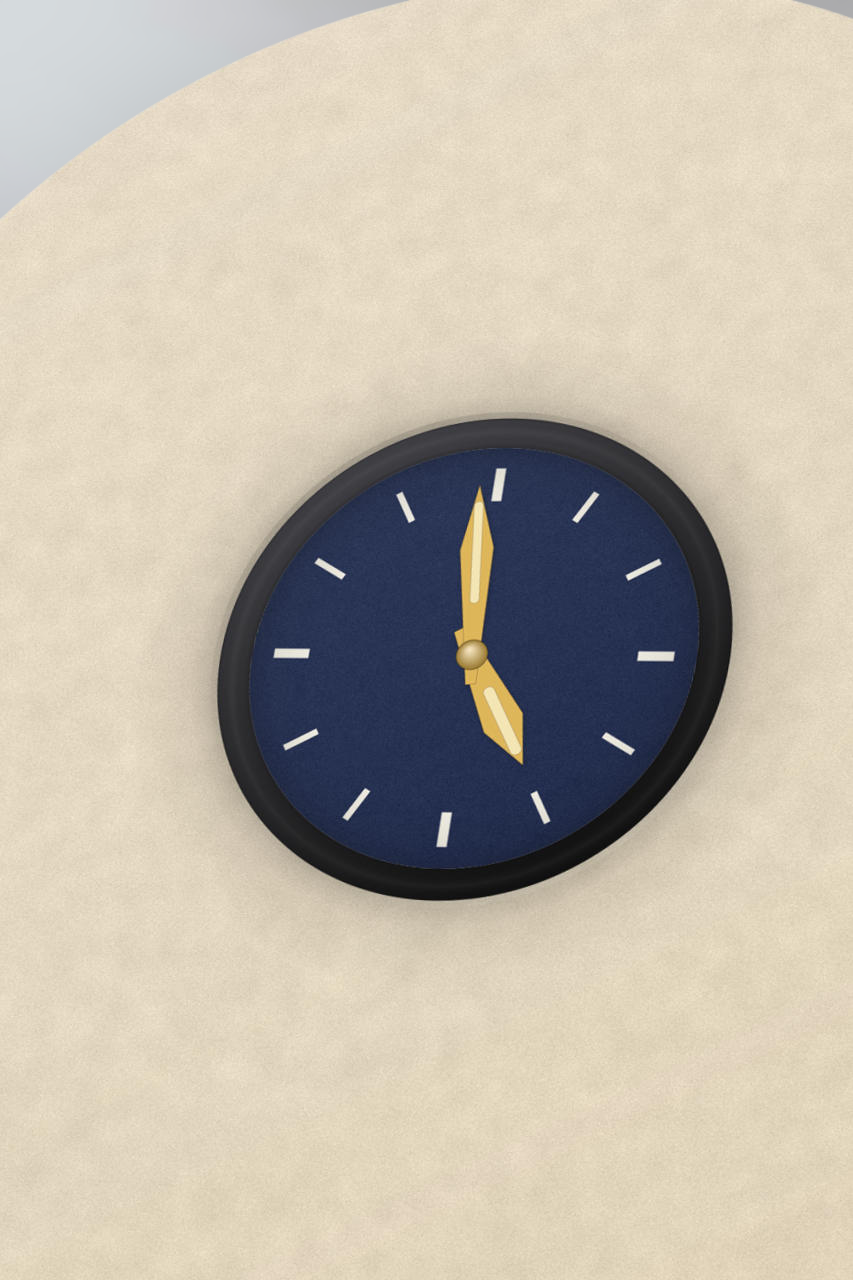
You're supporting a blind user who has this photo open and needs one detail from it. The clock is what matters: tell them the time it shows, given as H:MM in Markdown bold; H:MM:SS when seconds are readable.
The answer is **4:59**
